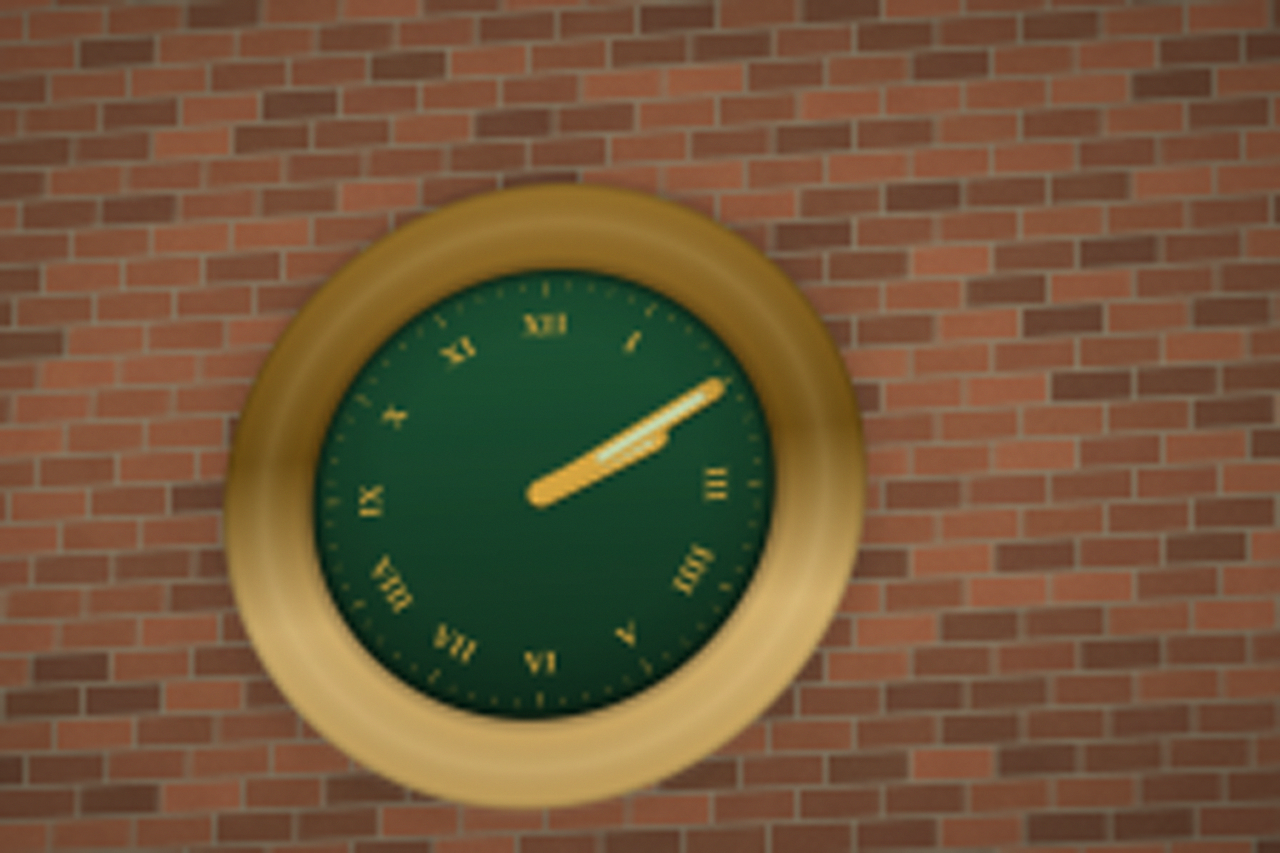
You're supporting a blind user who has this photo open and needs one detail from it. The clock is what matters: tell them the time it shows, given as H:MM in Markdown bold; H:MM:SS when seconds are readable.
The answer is **2:10**
